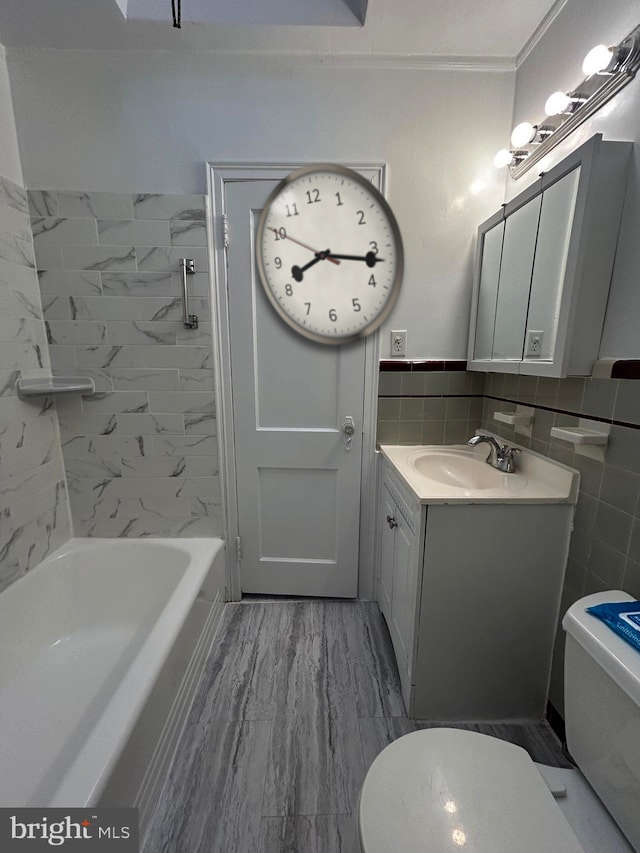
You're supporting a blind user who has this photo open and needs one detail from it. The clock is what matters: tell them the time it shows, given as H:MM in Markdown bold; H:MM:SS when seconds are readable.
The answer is **8:16:50**
